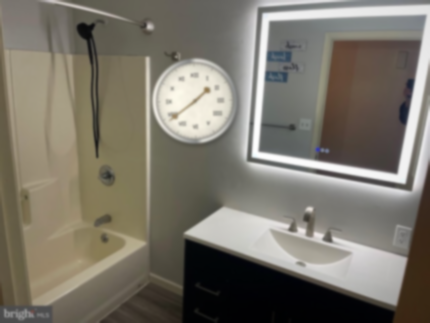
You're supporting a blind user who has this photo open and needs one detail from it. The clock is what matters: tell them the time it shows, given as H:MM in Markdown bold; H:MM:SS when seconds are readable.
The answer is **1:39**
